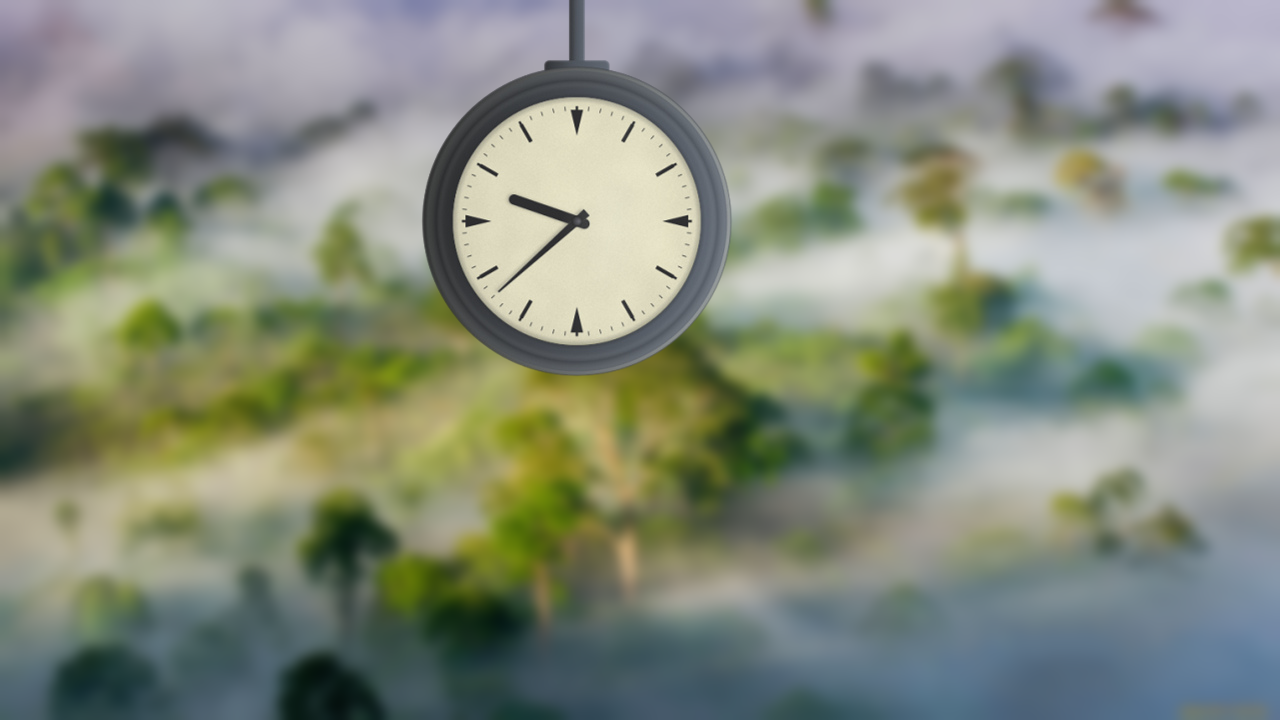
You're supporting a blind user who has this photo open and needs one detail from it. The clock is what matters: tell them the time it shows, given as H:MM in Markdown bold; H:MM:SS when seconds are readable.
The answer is **9:38**
